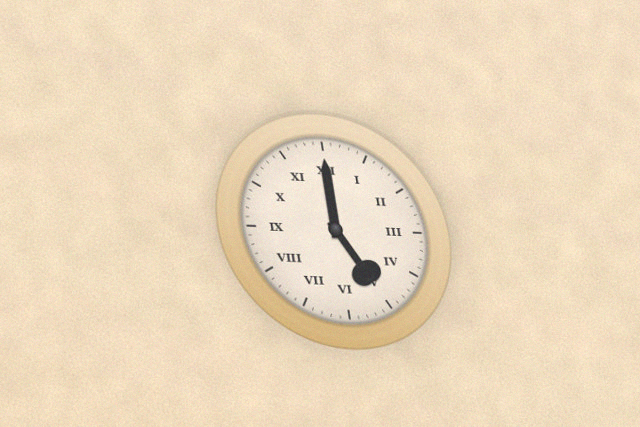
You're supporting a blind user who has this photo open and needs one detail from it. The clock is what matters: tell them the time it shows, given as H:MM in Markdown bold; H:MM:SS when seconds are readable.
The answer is **5:00**
